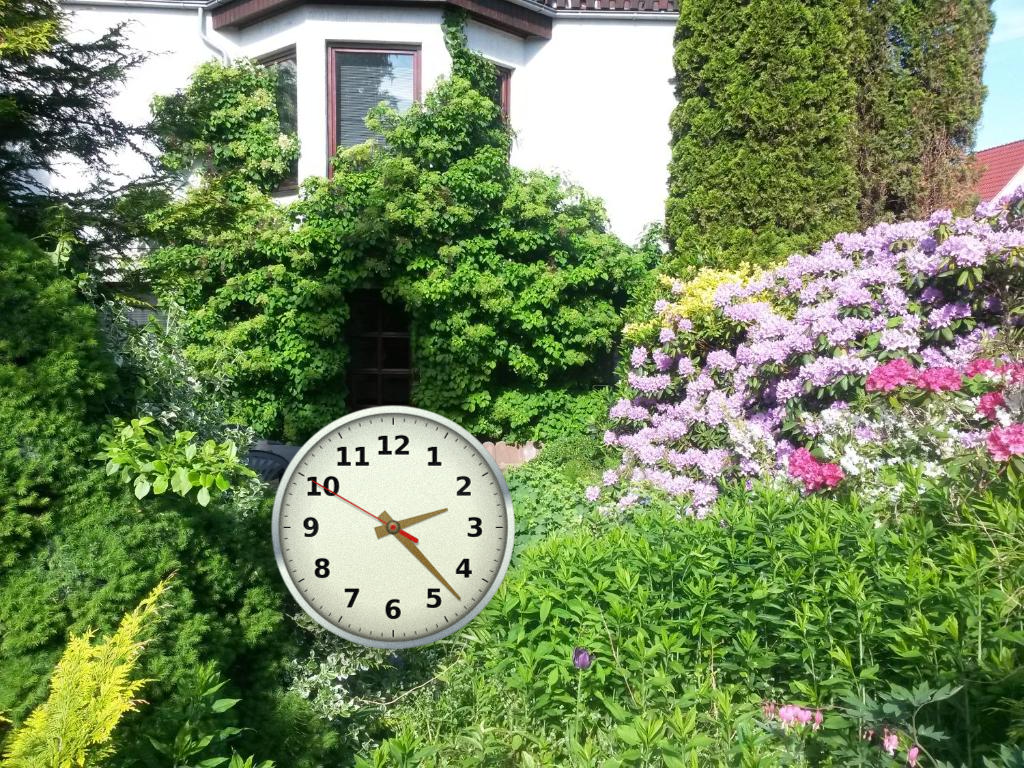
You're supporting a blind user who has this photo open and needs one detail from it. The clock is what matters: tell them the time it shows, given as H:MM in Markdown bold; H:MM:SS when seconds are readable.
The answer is **2:22:50**
